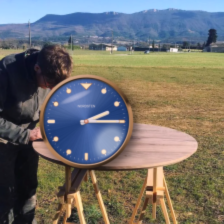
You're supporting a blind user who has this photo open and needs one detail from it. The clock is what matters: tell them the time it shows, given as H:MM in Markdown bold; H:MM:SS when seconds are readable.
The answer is **2:15**
